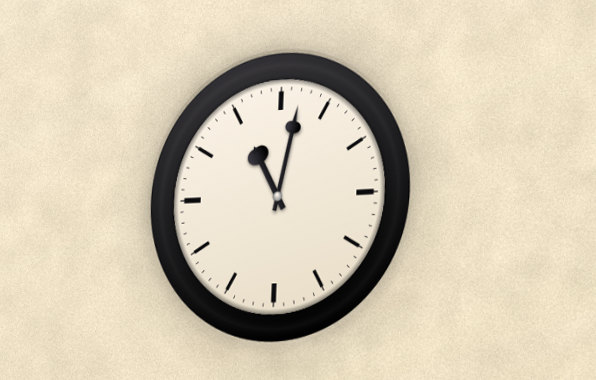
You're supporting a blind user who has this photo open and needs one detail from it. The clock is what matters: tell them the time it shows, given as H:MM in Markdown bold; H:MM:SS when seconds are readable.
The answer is **11:02**
